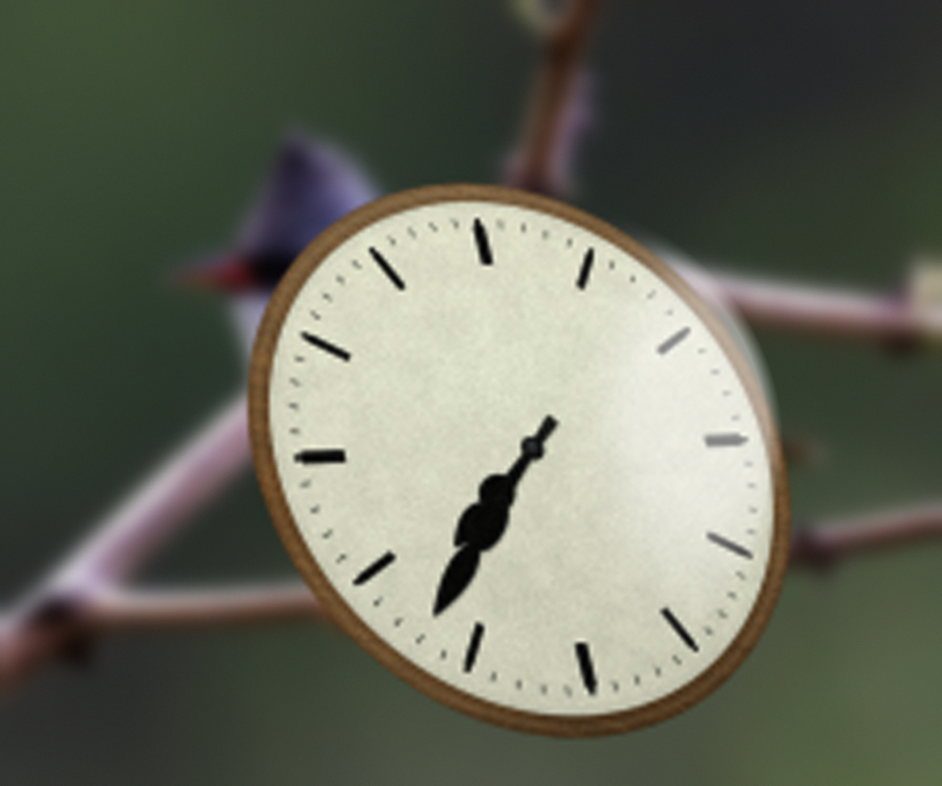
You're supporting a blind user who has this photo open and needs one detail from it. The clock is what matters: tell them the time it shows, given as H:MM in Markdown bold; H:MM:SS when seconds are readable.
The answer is **7:37**
